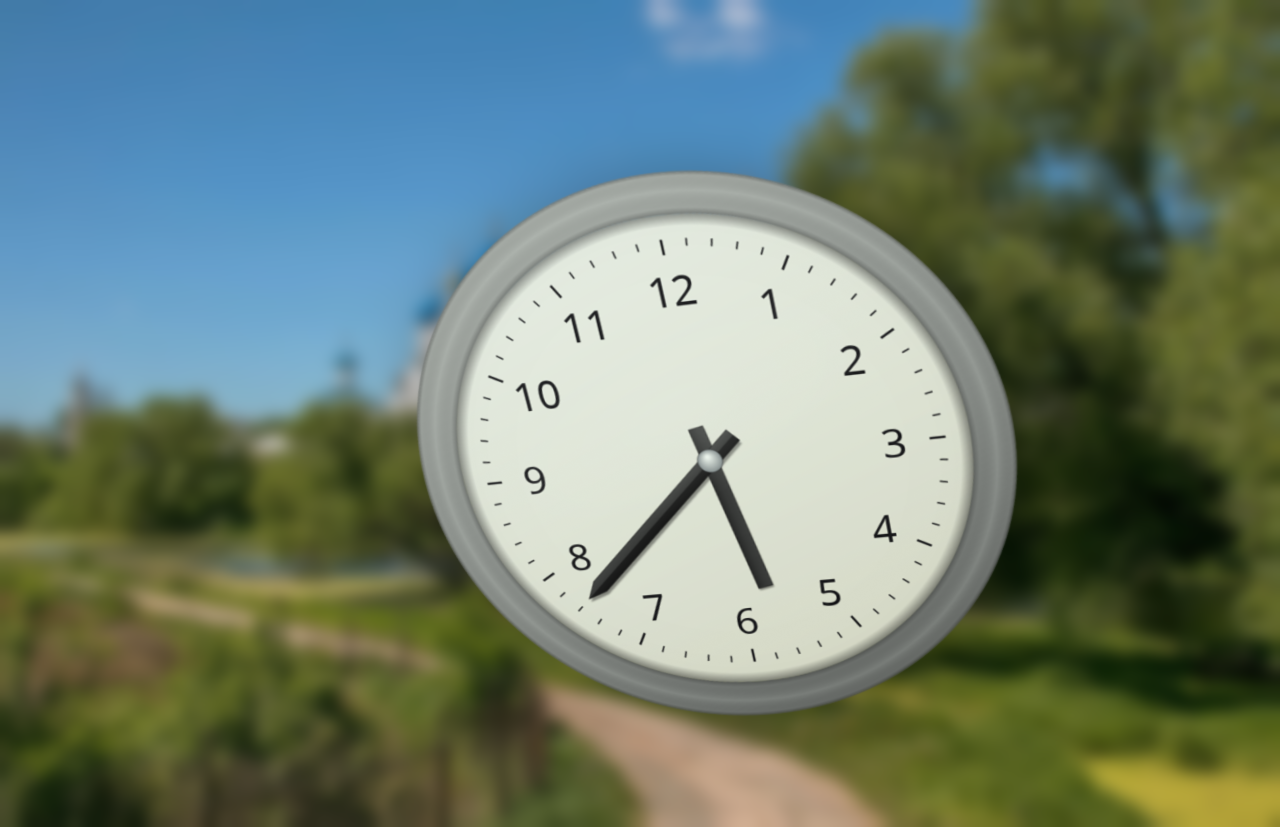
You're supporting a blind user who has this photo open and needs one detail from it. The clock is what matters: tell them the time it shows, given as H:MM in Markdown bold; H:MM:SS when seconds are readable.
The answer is **5:38**
